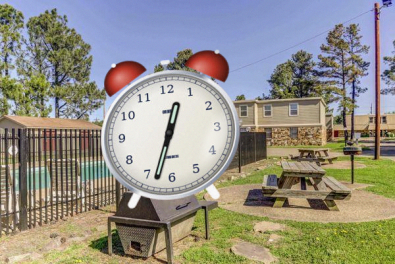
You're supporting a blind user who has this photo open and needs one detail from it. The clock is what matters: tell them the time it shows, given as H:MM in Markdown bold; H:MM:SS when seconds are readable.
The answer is **12:33**
